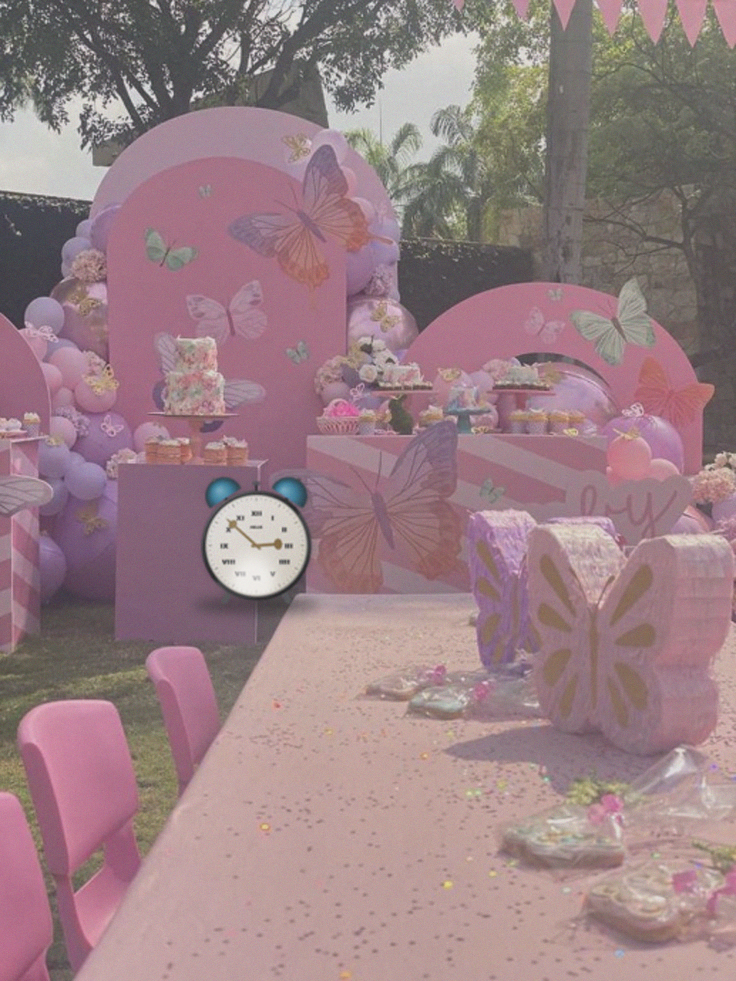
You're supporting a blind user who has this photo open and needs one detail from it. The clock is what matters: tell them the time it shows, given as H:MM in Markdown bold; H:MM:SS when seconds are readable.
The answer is **2:52**
